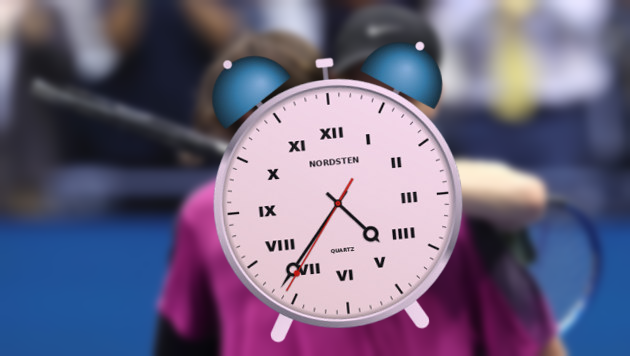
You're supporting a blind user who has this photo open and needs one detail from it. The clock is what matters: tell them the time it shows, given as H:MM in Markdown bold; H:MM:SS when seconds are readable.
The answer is **4:36:36**
